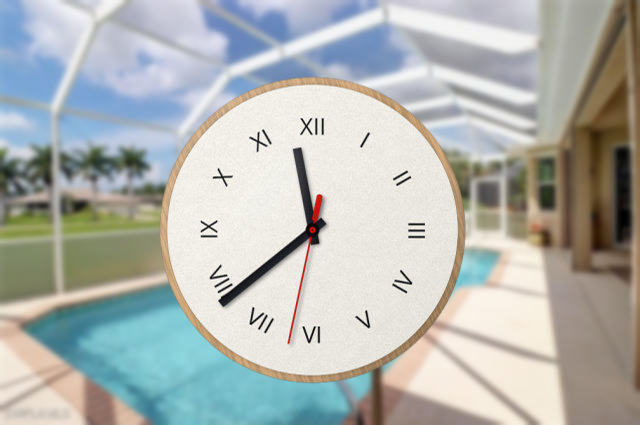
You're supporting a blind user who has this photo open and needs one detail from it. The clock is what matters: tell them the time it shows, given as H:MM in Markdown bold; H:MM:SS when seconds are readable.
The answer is **11:38:32**
